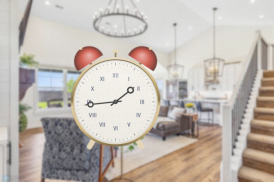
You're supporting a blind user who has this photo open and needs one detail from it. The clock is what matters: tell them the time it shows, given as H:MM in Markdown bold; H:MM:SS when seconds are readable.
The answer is **1:44**
